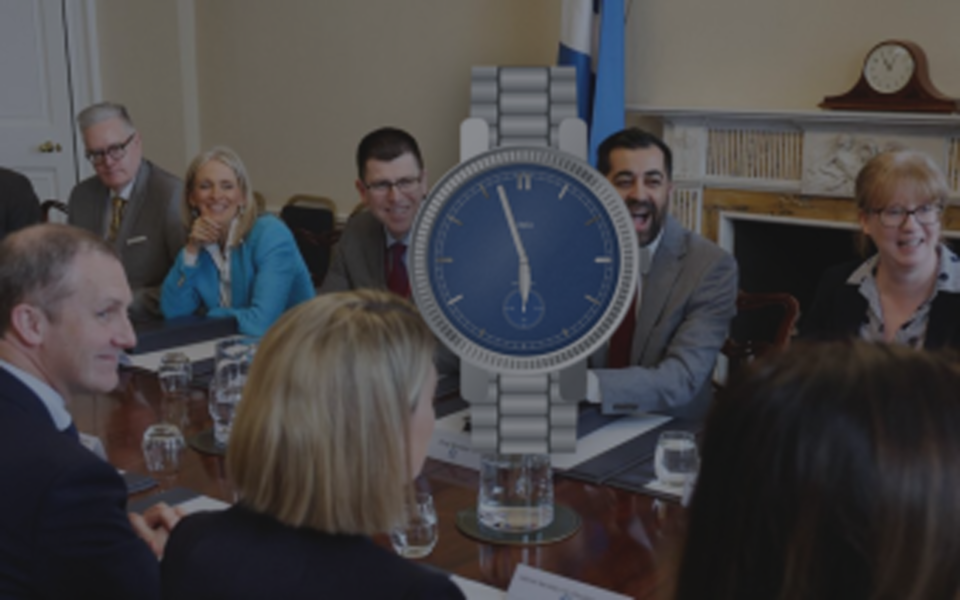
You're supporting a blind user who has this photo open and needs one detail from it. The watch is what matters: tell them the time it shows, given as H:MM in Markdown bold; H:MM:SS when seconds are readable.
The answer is **5:57**
